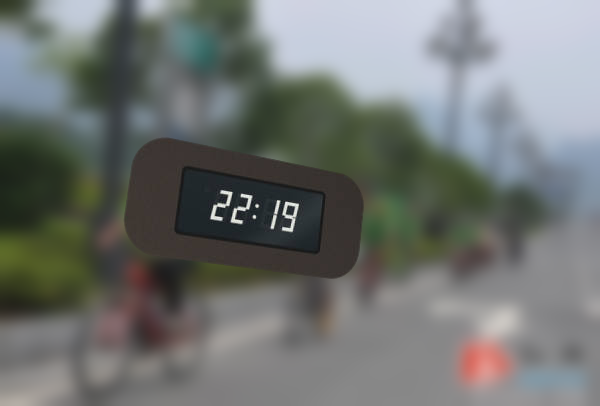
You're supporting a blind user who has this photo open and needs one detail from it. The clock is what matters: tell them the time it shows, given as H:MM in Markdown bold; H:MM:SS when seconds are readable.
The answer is **22:19**
